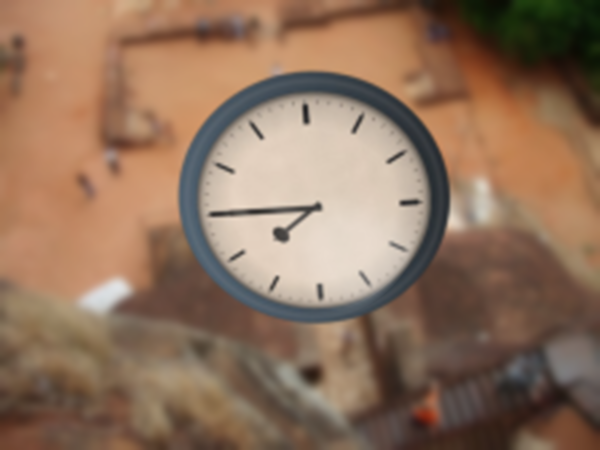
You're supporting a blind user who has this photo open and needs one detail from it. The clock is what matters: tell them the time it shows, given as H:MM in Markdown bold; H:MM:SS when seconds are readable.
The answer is **7:45**
